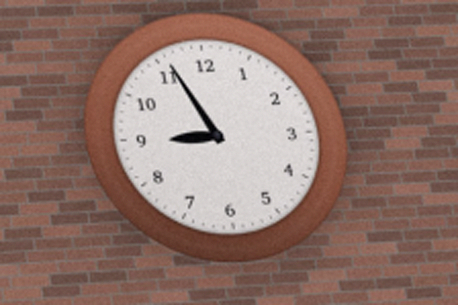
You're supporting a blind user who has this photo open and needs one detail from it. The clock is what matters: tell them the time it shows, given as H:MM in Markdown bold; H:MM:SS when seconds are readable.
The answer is **8:56**
